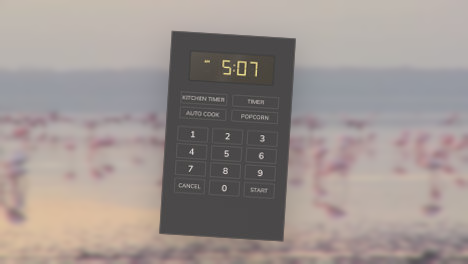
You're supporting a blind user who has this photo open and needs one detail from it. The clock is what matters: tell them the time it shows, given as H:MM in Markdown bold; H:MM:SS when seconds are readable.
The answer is **5:07**
